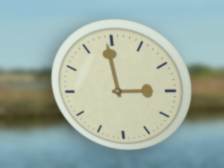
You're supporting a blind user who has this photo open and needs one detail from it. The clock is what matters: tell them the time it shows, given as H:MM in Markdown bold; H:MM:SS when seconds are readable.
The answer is **2:59**
